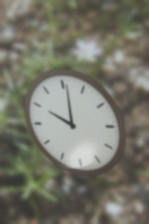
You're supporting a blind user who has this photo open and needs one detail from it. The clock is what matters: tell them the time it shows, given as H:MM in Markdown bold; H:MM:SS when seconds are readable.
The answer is **10:01**
